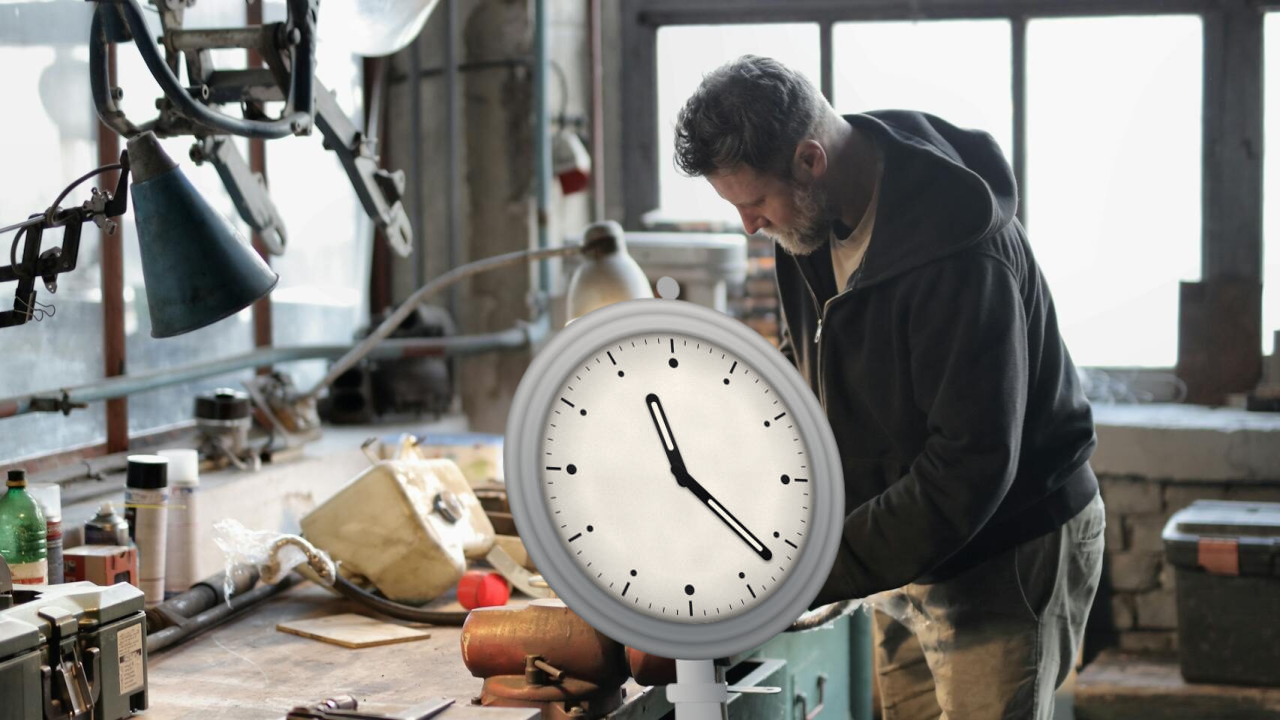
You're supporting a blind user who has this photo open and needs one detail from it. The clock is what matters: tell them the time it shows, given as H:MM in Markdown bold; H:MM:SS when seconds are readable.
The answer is **11:22**
